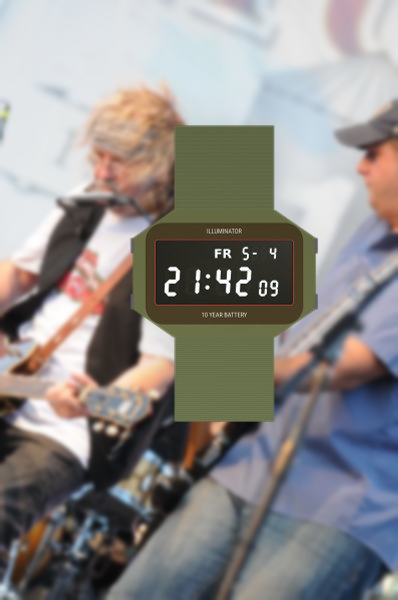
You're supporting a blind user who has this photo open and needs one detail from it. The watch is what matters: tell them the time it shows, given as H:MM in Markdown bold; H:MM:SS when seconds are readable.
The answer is **21:42:09**
